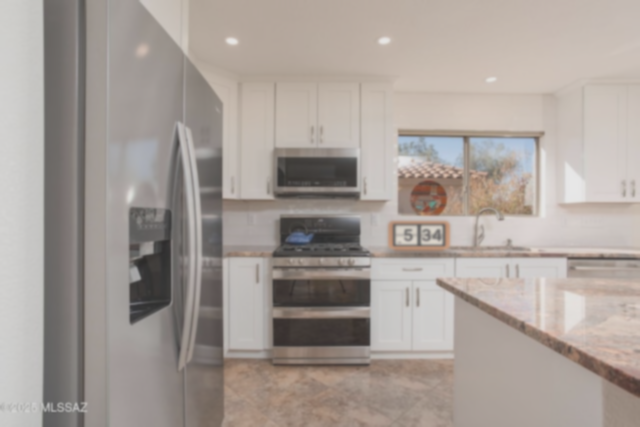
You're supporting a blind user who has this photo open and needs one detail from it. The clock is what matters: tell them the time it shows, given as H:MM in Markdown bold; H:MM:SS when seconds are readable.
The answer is **5:34**
